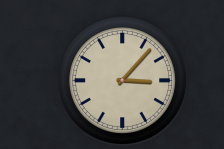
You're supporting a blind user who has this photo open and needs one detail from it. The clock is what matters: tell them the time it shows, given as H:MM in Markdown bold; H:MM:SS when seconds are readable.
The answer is **3:07**
